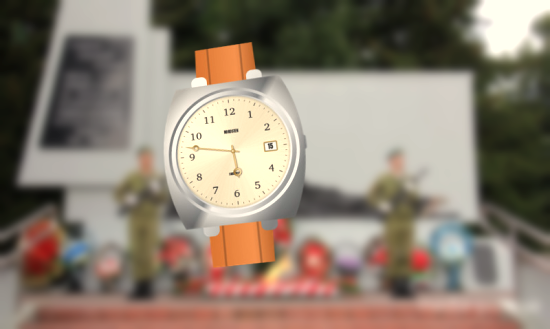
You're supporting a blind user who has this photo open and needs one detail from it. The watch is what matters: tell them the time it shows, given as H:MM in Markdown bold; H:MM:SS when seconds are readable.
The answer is **5:47**
